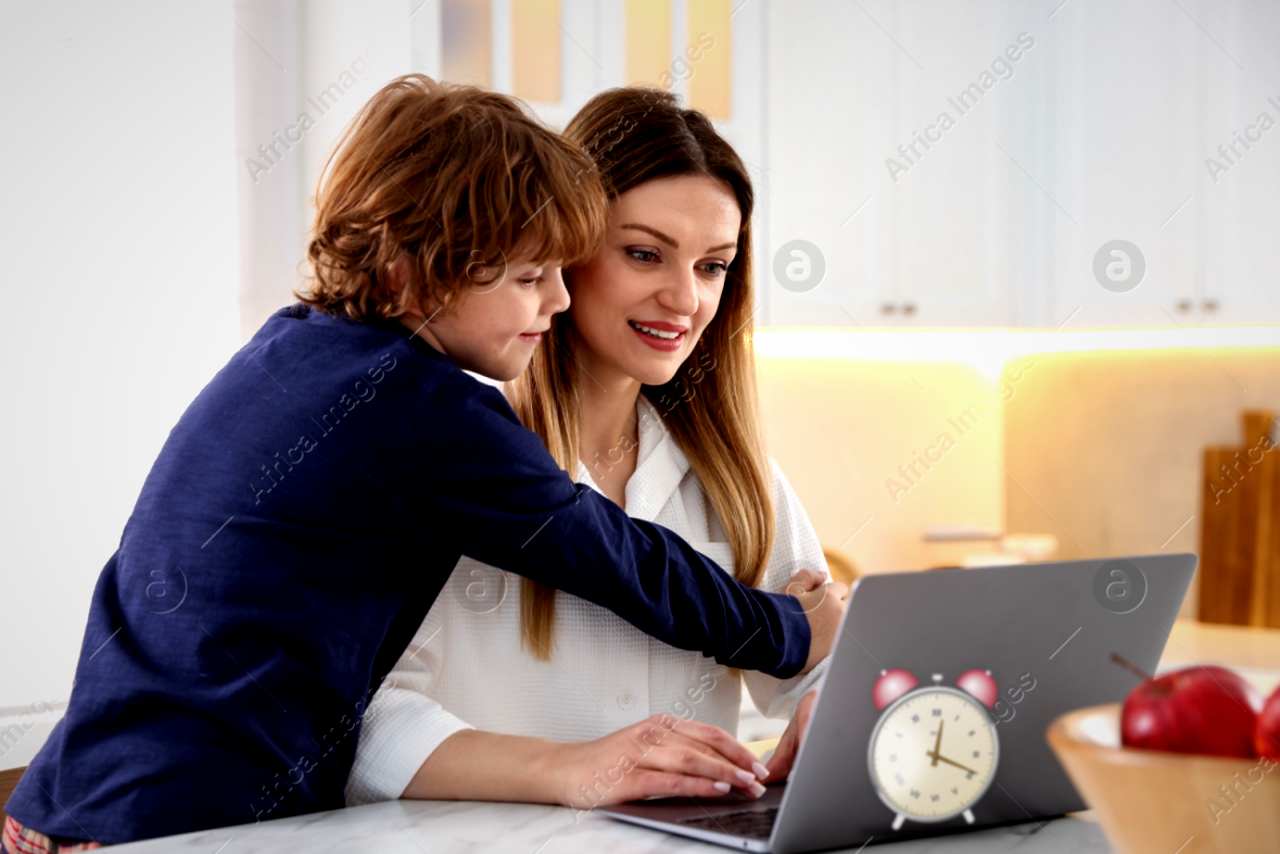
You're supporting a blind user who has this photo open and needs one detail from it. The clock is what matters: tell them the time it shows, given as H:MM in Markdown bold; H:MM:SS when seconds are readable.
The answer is **12:19**
